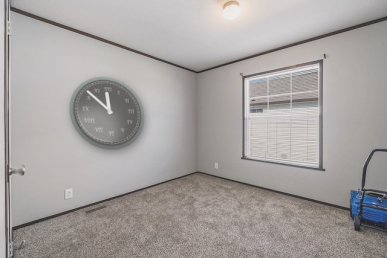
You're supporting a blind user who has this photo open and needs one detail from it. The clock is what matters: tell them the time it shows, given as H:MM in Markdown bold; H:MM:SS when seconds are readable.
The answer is **11:52**
